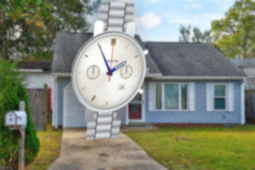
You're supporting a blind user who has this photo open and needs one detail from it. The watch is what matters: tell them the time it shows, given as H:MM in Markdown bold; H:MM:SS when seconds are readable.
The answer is **1:55**
